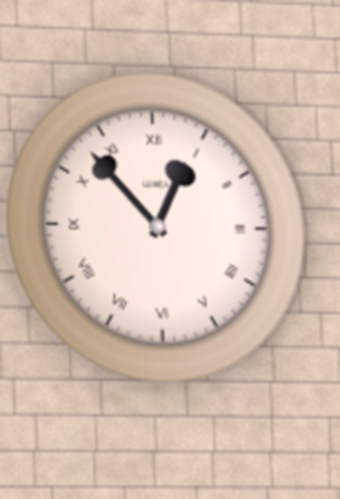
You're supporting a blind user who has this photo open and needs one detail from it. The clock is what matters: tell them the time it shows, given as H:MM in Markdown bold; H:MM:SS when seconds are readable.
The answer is **12:53**
